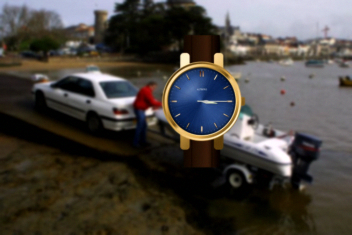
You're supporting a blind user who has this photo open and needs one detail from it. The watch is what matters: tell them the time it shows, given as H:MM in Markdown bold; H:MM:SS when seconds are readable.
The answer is **3:15**
